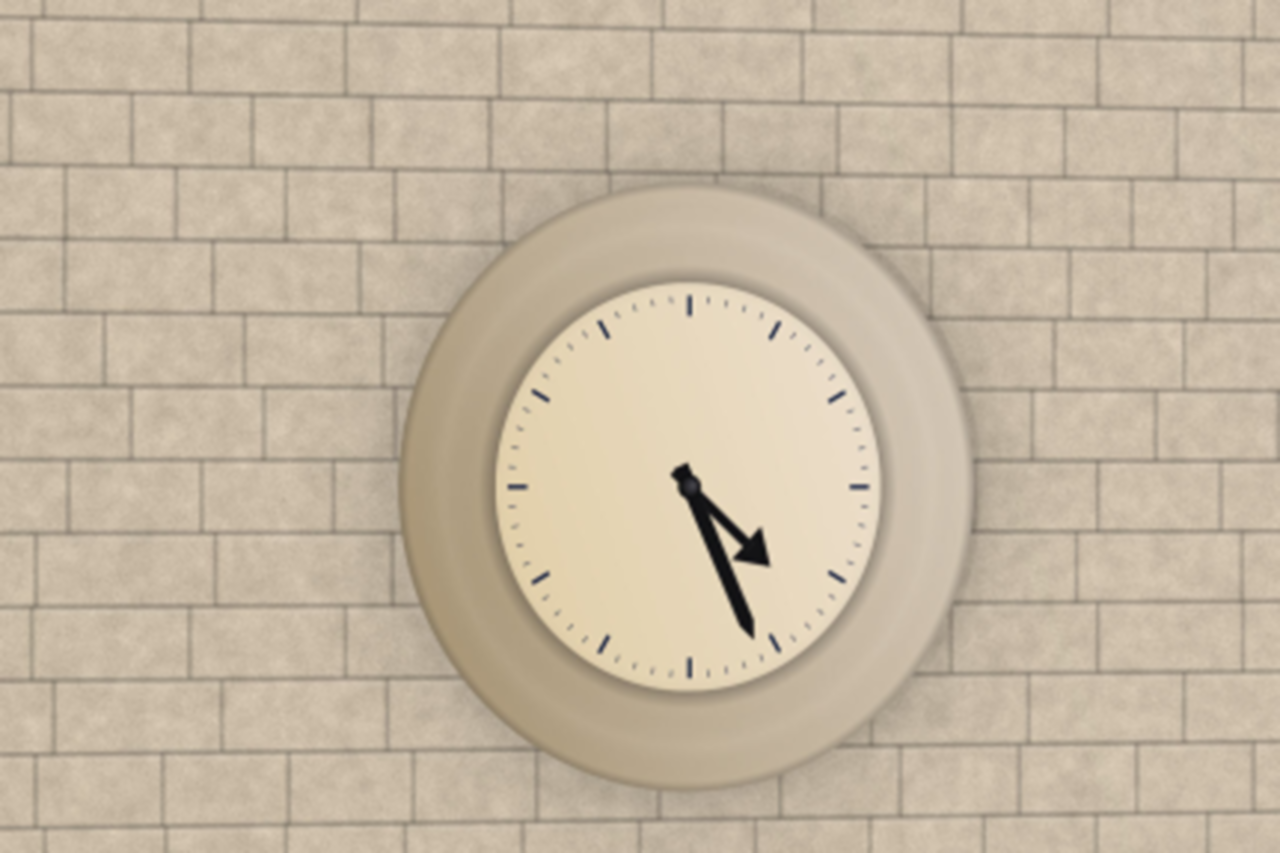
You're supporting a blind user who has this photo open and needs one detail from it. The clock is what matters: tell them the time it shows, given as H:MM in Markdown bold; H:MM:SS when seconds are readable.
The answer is **4:26**
